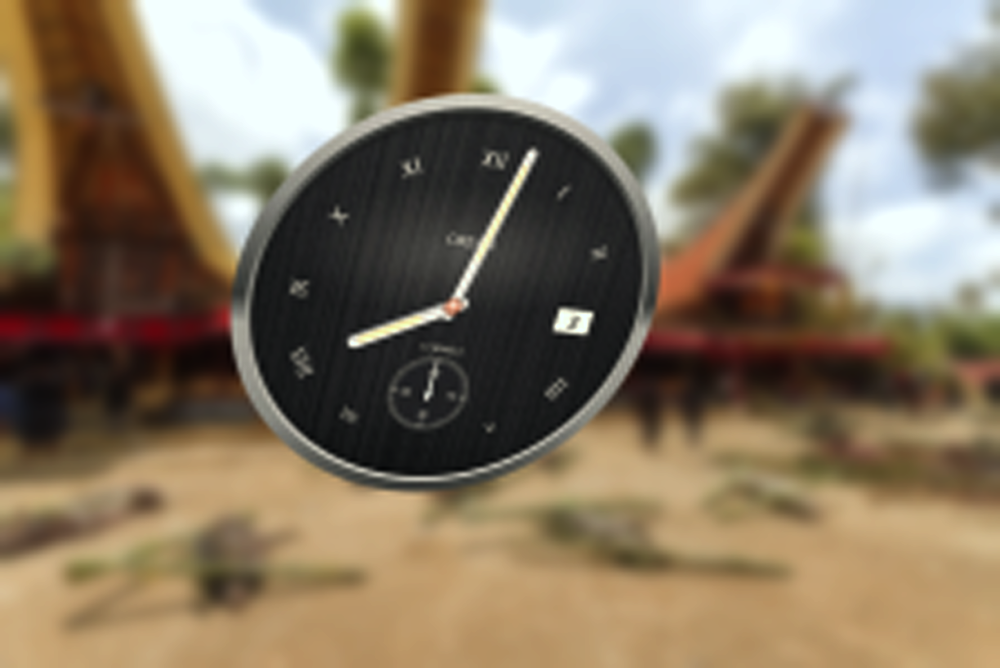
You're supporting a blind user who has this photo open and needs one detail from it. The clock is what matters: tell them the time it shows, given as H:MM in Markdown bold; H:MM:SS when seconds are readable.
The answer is **8:02**
